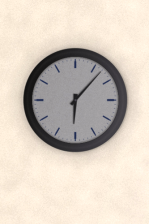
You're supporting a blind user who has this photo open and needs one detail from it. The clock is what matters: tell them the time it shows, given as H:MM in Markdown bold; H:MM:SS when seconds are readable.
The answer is **6:07**
